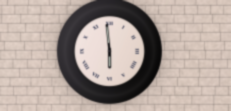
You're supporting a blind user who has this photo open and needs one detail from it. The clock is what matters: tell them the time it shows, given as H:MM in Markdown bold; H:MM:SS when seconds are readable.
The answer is **5:59**
